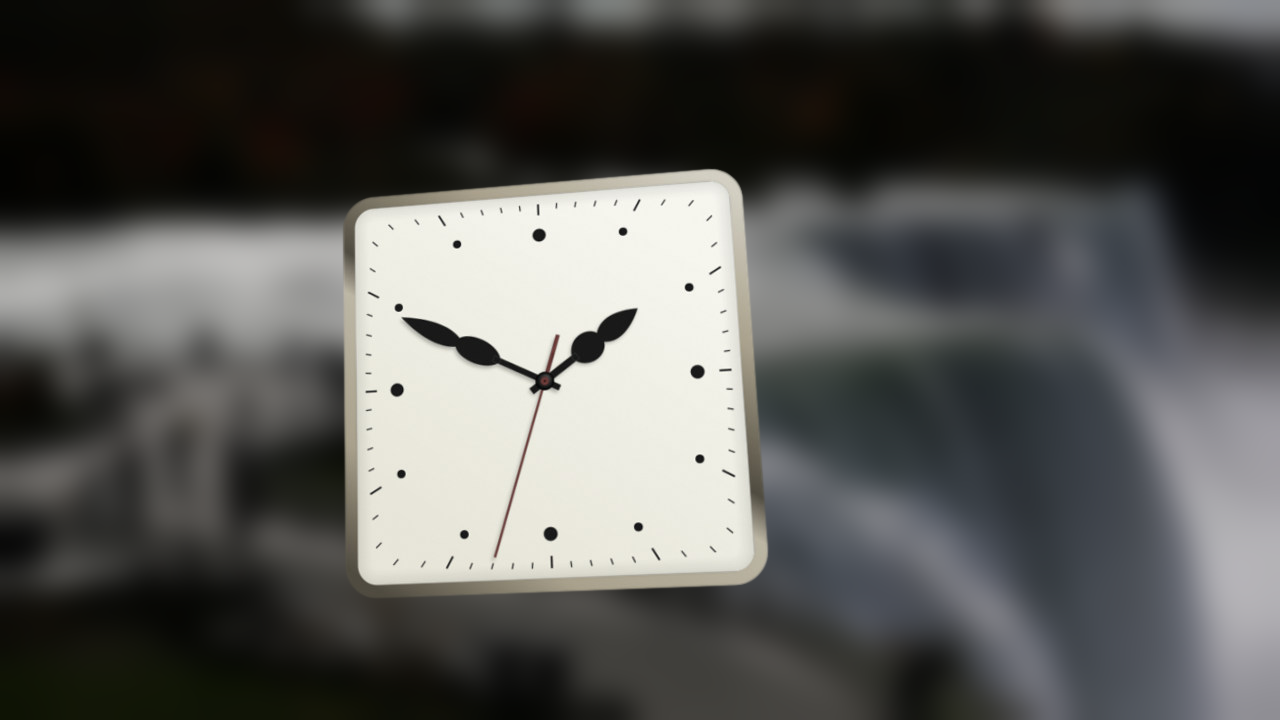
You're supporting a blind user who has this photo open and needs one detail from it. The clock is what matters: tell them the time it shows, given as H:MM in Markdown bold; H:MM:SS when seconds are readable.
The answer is **1:49:33**
